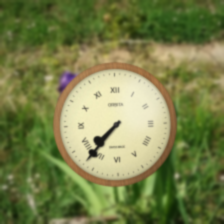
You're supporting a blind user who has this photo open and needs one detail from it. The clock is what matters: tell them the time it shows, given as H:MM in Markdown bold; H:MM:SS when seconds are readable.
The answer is **7:37**
